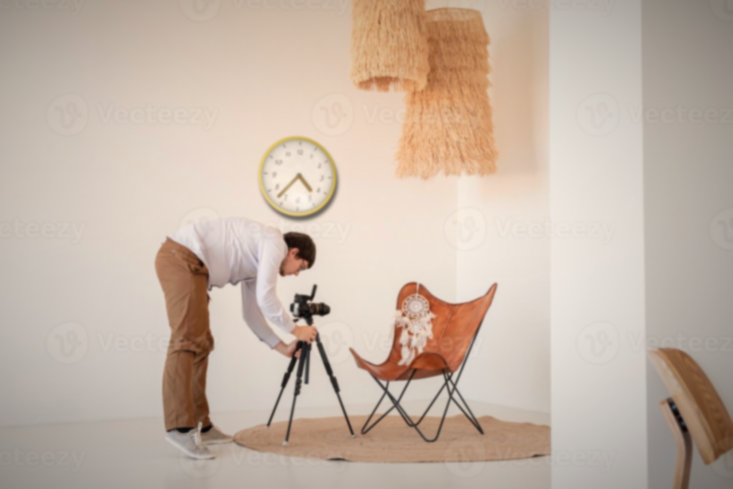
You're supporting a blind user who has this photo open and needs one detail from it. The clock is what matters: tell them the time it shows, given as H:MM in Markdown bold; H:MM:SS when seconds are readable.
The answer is **4:37**
